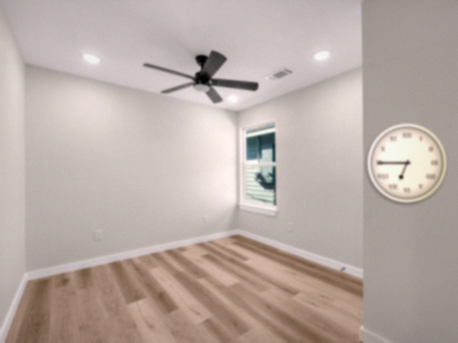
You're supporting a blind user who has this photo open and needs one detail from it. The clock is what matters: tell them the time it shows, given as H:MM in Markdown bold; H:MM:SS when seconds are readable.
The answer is **6:45**
